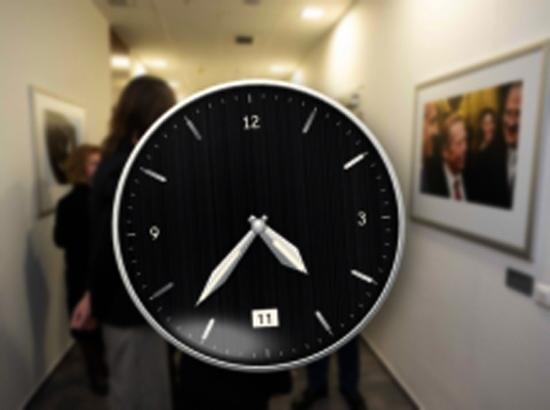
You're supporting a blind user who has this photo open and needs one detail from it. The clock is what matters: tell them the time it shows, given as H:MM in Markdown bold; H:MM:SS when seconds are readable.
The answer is **4:37**
